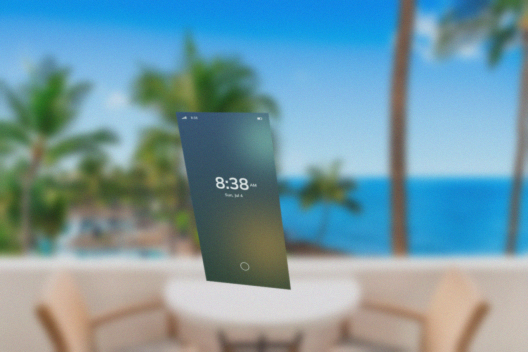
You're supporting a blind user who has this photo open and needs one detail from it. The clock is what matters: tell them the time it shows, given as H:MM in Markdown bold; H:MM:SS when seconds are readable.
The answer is **8:38**
